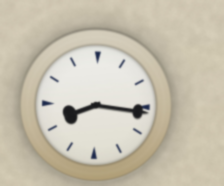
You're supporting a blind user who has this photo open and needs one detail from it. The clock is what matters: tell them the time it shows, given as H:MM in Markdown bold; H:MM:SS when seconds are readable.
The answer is **8:16**
